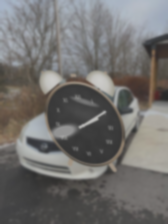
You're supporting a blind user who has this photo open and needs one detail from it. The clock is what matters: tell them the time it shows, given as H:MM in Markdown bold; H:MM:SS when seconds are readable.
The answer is **2:10**
